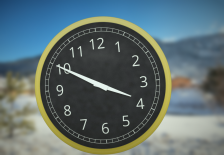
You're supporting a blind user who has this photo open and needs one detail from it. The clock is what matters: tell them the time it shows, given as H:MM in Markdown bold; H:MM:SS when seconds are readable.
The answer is **3:50**
